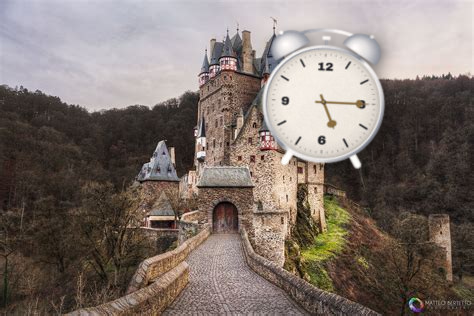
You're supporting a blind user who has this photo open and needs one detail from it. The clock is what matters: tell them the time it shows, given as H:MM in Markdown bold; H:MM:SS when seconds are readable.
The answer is **5:15**
